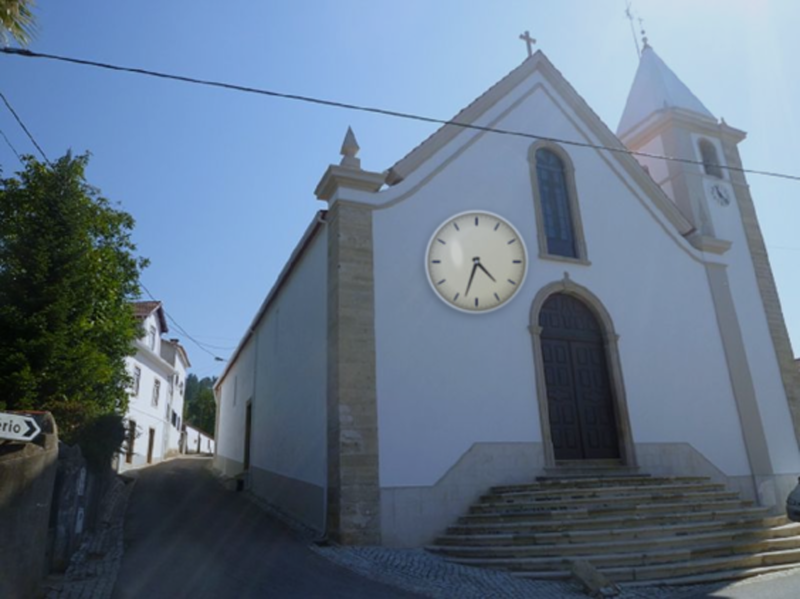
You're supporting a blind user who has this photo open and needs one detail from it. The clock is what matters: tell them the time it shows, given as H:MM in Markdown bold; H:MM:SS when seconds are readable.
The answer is **4:33**
